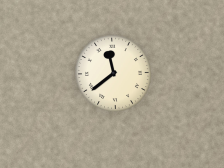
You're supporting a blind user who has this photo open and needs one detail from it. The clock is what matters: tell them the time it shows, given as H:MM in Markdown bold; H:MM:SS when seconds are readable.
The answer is **11:39**
